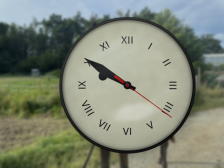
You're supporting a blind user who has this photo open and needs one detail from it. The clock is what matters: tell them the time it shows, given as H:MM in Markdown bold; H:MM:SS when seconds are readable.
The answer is **9:50:21**
